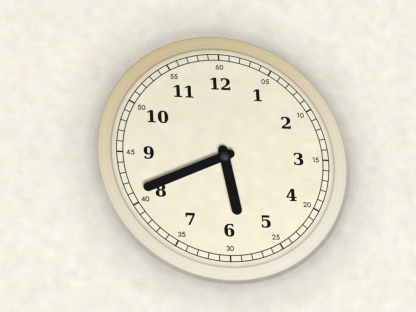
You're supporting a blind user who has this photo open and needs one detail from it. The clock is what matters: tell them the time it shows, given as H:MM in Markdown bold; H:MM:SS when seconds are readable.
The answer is **5:41**
